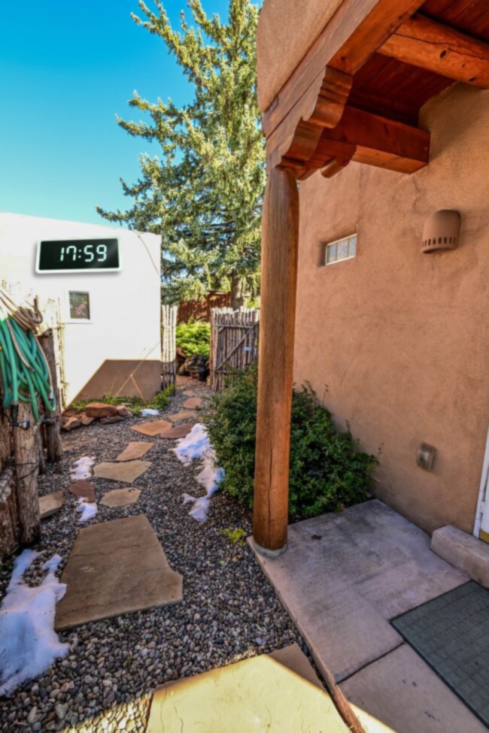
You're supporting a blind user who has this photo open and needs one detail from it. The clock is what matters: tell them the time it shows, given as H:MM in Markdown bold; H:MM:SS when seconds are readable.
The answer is **17:59**
